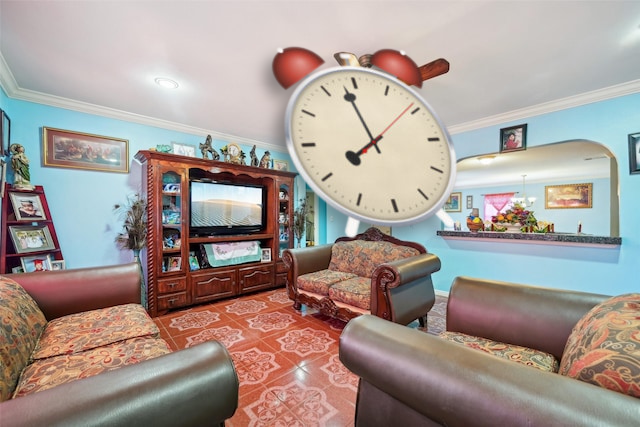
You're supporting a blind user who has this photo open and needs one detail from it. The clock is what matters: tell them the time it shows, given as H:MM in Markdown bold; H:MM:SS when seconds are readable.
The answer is **7:58:09**
